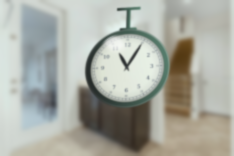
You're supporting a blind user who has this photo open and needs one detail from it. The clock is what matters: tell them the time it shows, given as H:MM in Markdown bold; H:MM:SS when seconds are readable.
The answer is **11:05**
